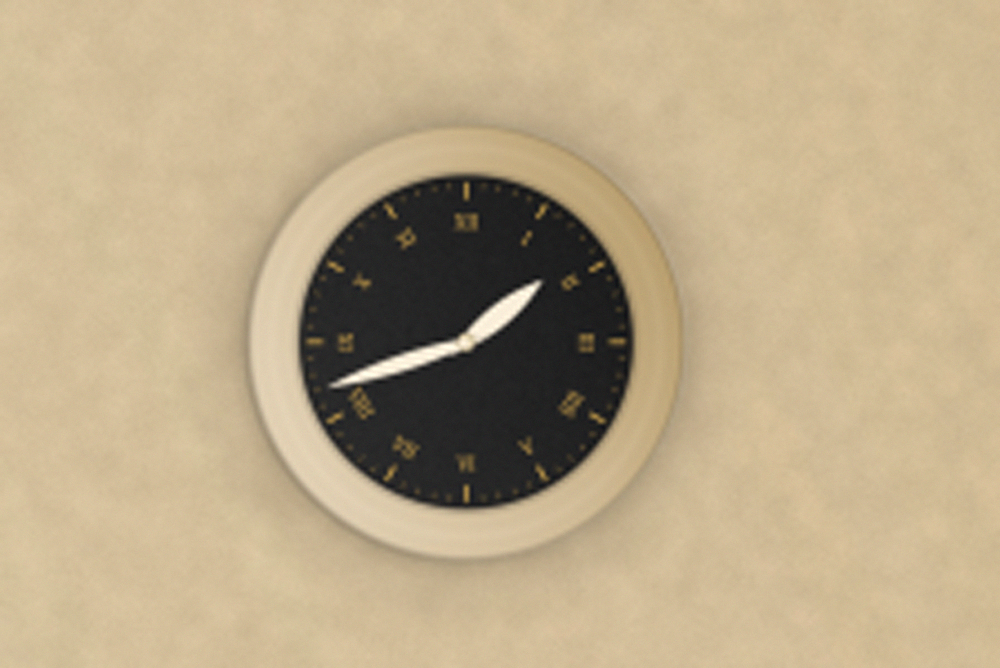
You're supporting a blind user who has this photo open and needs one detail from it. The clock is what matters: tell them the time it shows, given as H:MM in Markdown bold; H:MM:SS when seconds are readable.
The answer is **1:42**
